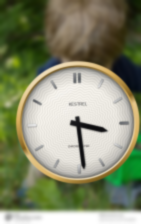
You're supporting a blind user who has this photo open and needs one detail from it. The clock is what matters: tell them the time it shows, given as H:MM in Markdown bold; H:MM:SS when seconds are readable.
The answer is **3:29**
